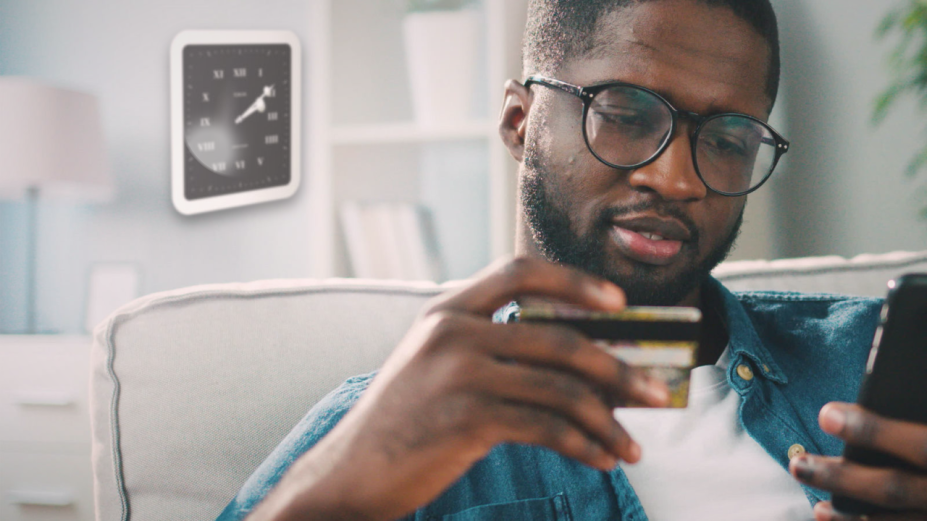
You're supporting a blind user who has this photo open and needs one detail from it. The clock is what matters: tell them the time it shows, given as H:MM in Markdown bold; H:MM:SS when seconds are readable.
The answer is **2:09**
